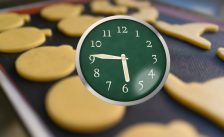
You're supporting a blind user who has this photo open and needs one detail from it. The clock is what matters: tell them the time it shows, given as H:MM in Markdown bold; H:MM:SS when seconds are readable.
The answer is **5:46**
